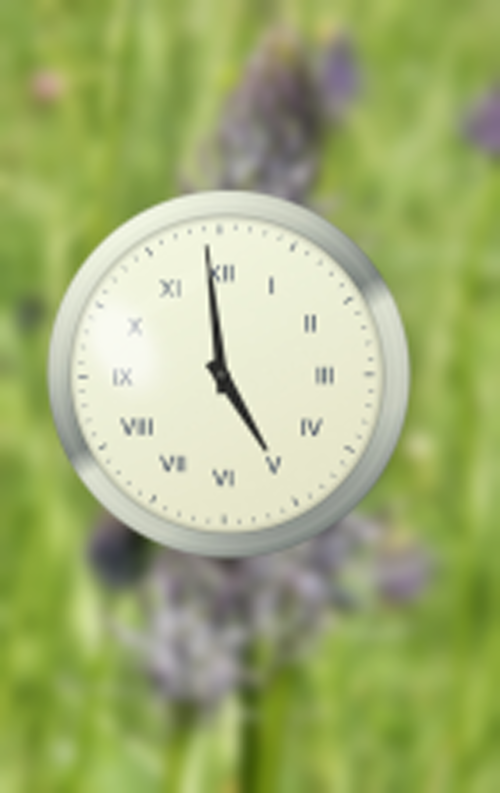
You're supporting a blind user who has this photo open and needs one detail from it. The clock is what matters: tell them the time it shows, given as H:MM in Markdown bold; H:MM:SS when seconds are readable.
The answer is **4:59**
